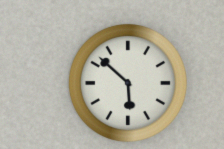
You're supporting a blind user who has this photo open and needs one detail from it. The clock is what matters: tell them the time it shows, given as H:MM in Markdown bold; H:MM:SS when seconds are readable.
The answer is **5:52**
